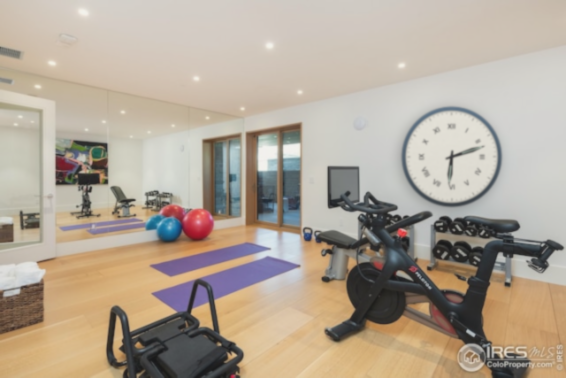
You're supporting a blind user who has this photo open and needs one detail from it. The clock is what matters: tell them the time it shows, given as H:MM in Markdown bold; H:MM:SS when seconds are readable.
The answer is **6:12**
